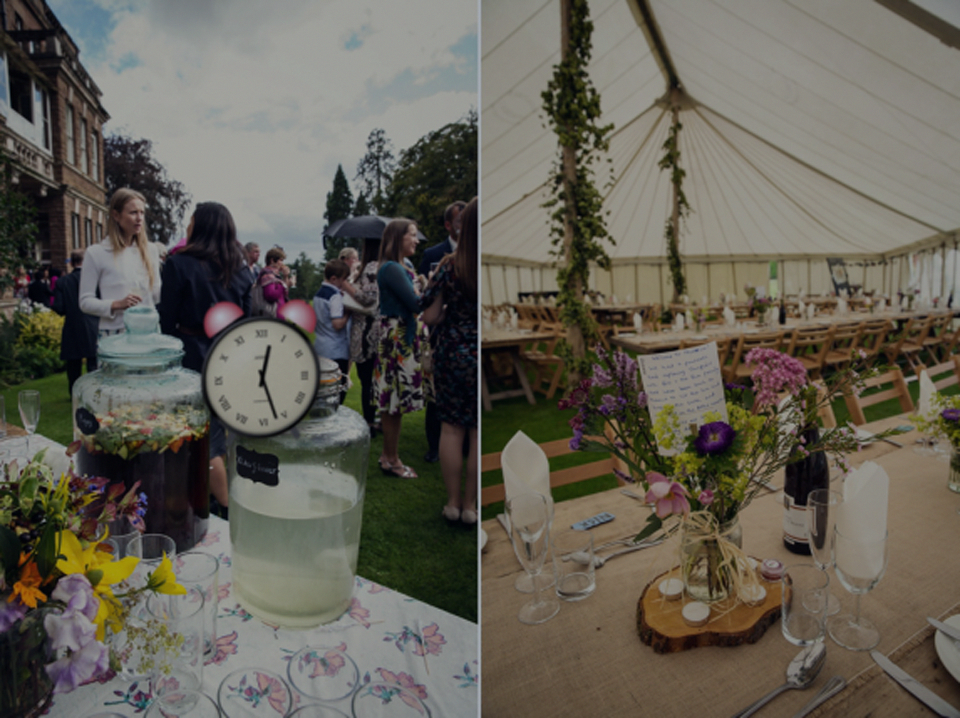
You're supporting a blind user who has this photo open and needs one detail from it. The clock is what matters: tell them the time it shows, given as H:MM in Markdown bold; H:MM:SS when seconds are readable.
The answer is **12:27**
